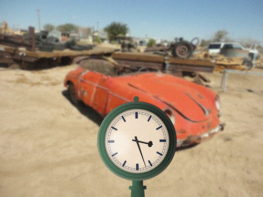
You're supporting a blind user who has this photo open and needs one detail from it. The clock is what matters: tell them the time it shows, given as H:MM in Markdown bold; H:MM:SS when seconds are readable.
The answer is **3:27**
